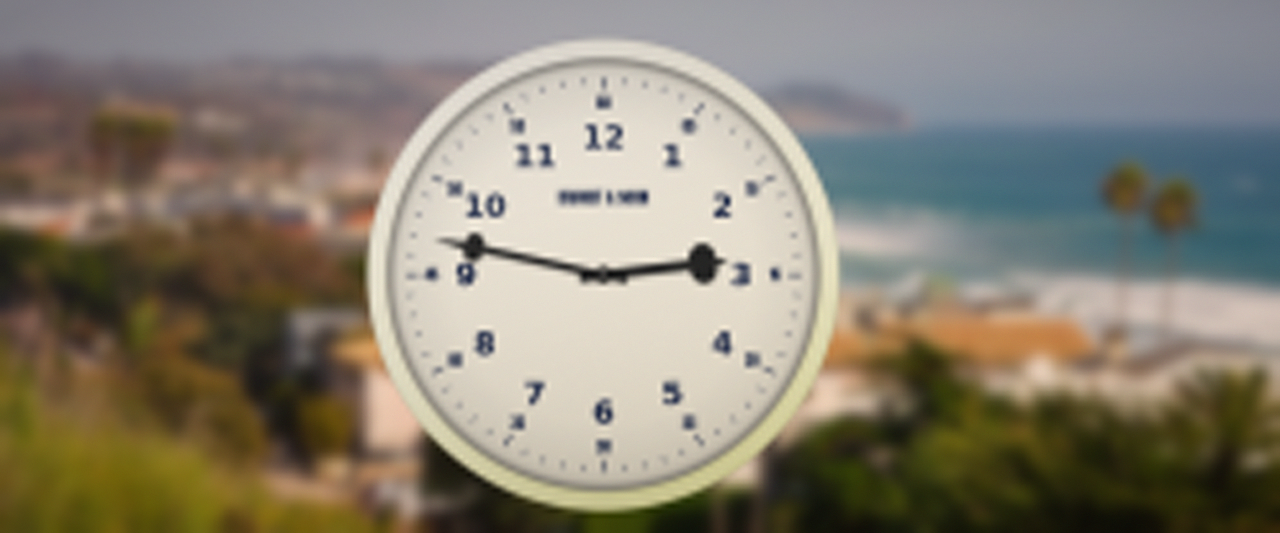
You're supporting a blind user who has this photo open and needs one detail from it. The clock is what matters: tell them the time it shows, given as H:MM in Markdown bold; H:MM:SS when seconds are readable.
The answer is **2:47**
